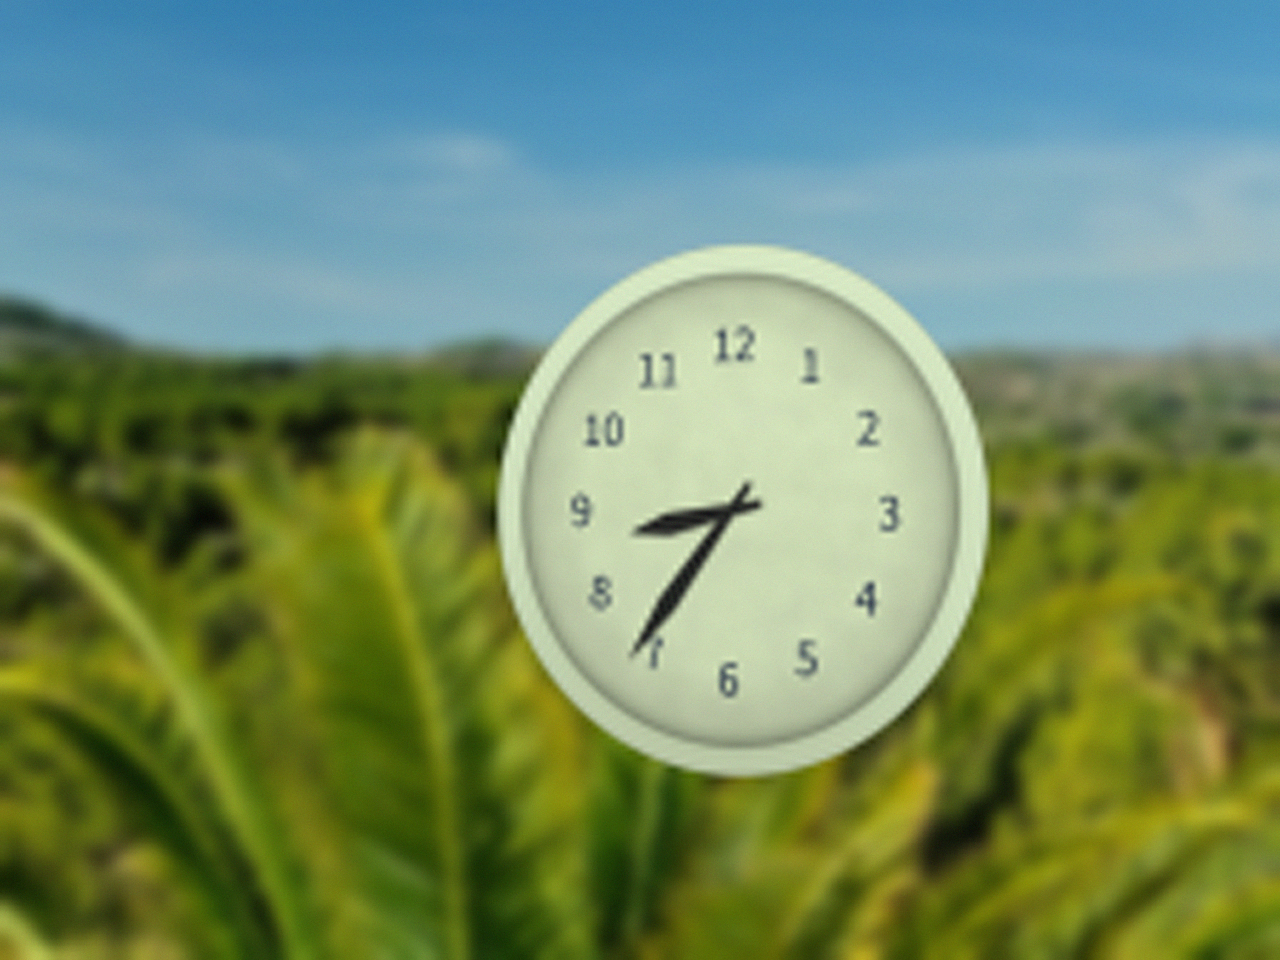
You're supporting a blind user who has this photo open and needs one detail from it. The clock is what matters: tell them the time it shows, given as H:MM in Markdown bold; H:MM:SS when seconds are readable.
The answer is **8:36**
